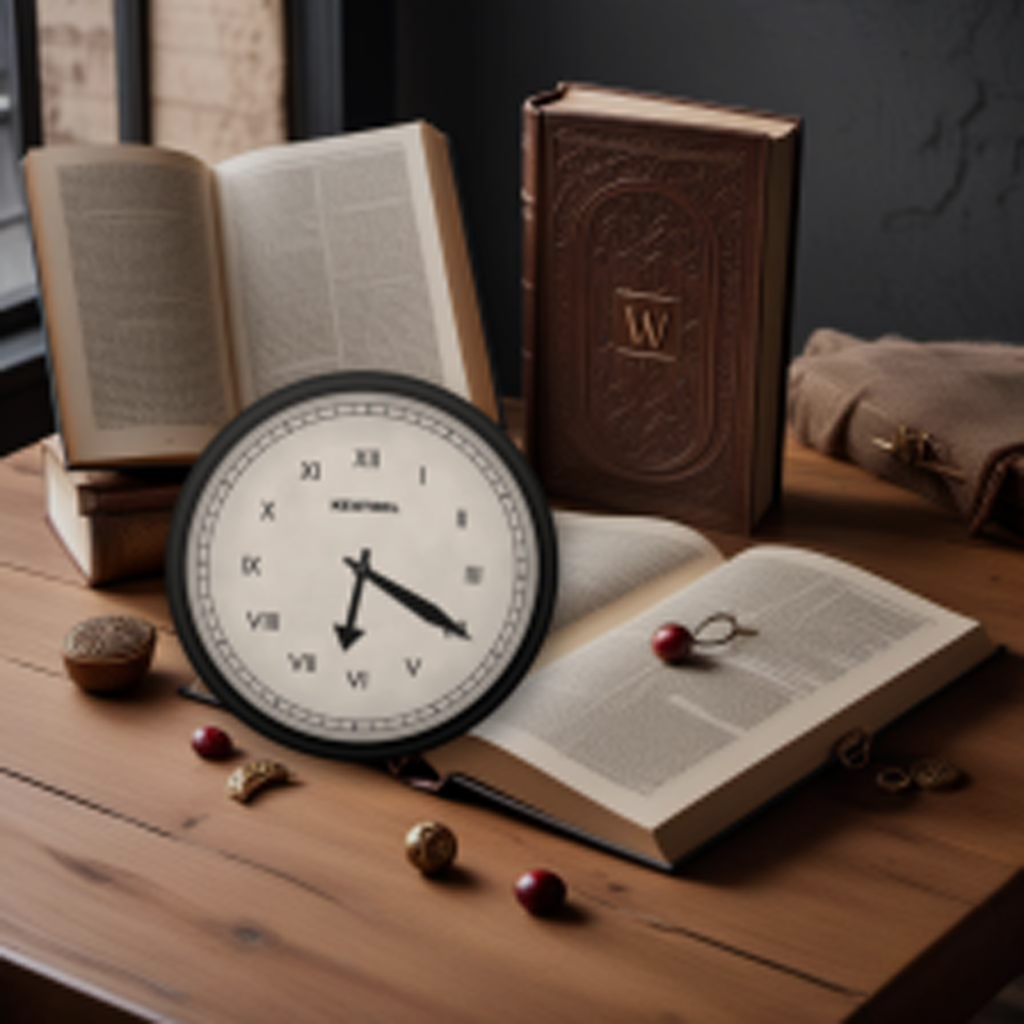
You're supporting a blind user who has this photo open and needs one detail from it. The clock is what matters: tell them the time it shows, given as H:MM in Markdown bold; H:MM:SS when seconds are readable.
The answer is **6:20**
